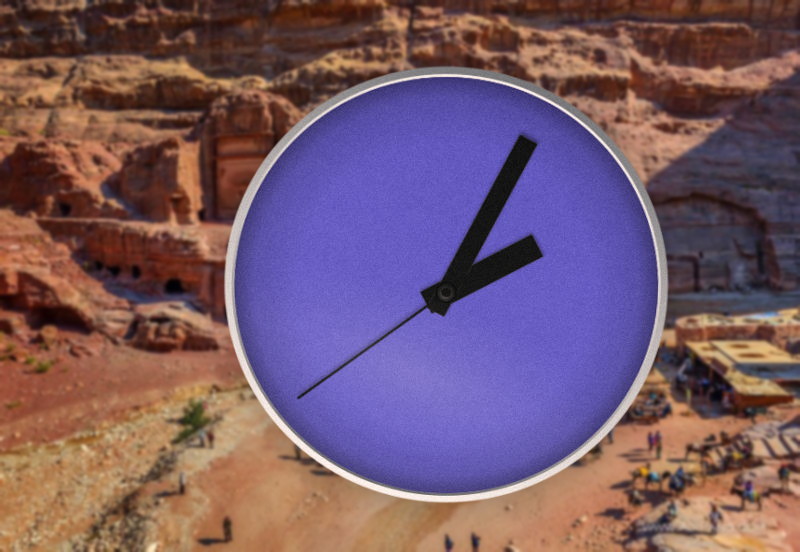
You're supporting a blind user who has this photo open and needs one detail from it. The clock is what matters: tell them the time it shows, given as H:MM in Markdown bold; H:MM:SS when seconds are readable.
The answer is **2:04:39**
